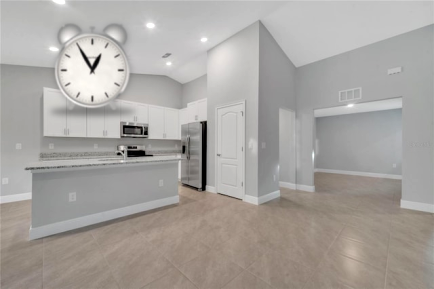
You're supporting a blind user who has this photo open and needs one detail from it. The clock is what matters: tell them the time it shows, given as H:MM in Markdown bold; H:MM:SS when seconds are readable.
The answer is **12:55**
